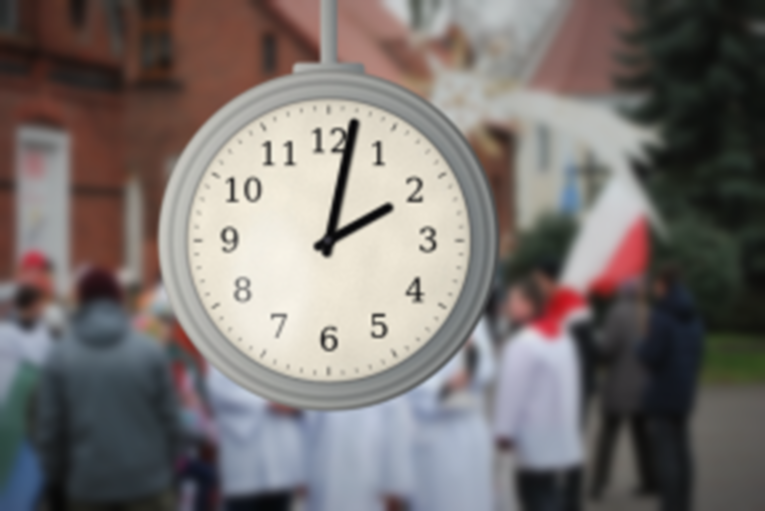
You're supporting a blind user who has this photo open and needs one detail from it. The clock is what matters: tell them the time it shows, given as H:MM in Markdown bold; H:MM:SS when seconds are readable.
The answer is **2:02**
